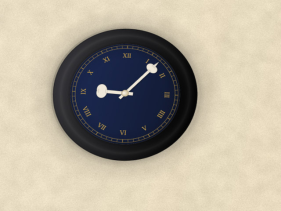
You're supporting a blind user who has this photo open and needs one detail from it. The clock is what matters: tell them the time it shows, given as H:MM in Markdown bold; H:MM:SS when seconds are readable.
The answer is **9:07**
